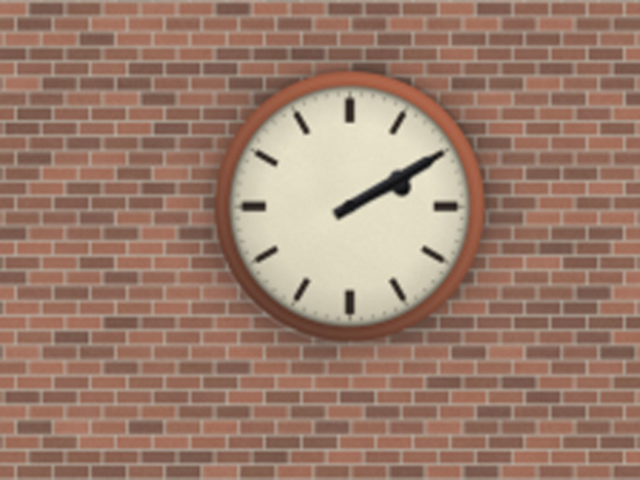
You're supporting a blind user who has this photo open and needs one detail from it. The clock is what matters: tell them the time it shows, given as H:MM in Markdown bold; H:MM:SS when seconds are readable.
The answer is **2:10**
